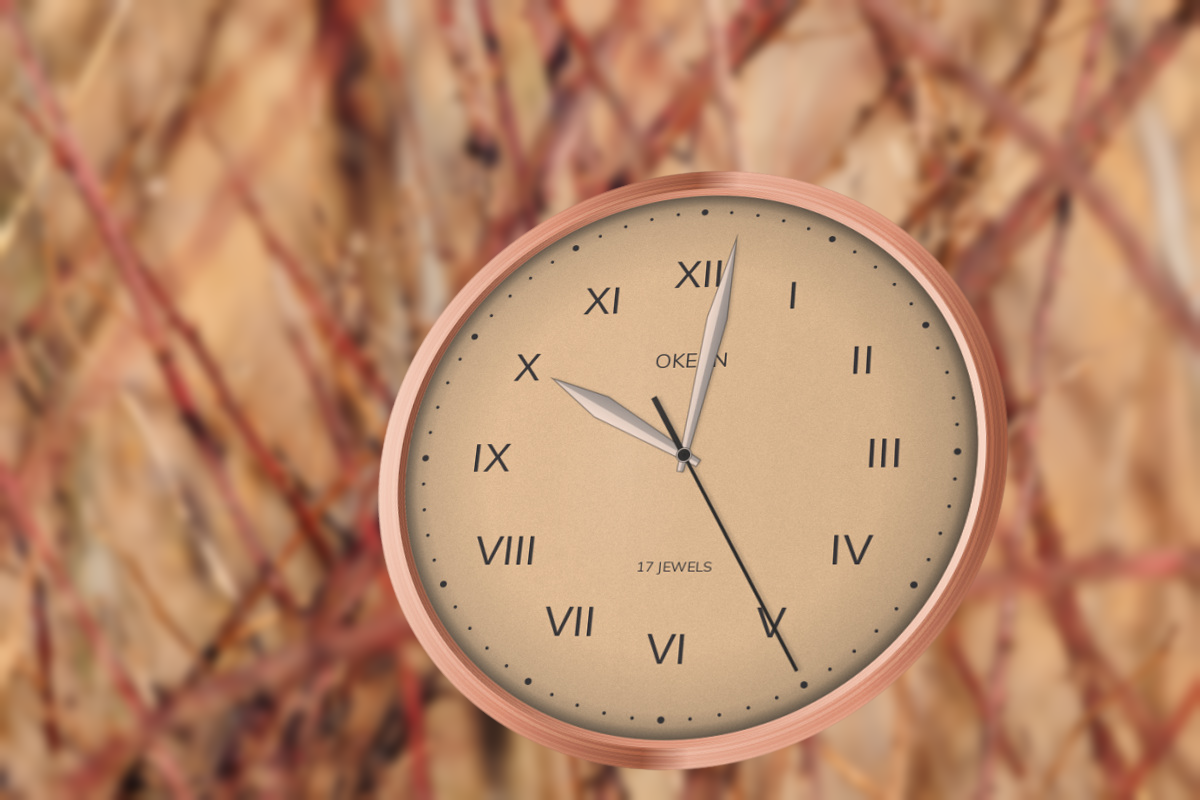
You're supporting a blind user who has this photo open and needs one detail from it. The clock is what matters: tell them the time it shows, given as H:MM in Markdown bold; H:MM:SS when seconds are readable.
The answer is **10:01:25**
